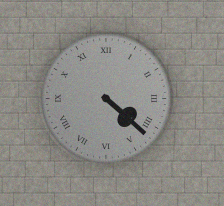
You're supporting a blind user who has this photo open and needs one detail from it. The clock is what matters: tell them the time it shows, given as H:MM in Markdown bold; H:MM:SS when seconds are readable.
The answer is **4:22**
